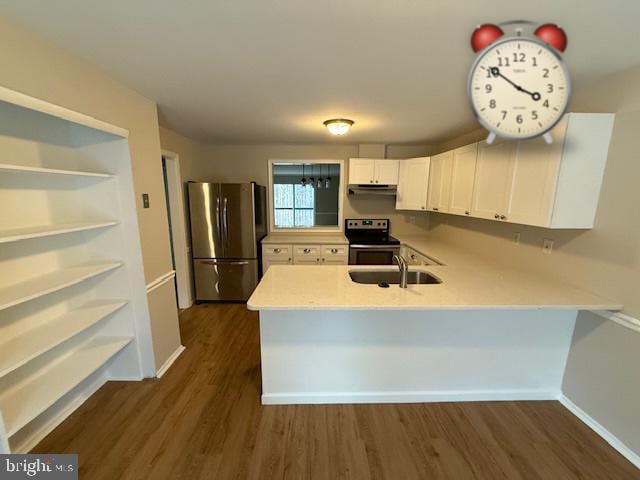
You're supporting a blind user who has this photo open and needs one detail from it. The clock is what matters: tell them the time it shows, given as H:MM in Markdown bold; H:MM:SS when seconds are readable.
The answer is **3:51**
